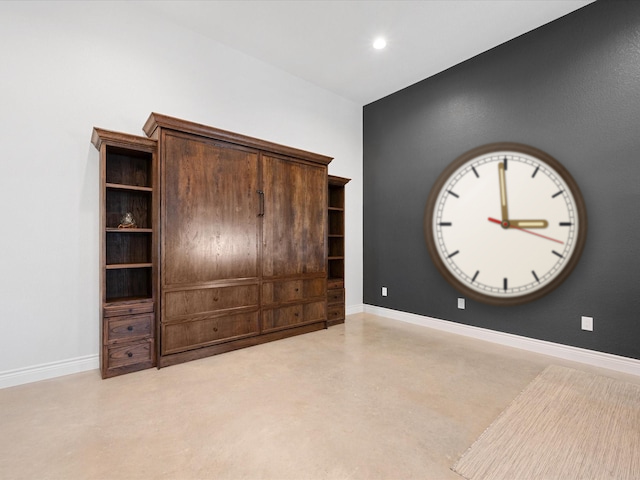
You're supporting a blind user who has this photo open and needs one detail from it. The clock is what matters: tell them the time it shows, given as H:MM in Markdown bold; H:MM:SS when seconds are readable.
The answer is **2:59:18**
